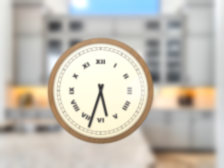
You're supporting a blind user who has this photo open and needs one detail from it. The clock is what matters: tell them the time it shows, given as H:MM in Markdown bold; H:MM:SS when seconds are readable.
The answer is **5:33**
